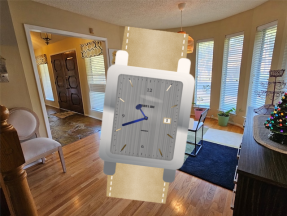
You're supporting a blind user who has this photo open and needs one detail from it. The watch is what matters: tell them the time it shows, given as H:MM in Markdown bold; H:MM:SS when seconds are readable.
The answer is **10:41**
